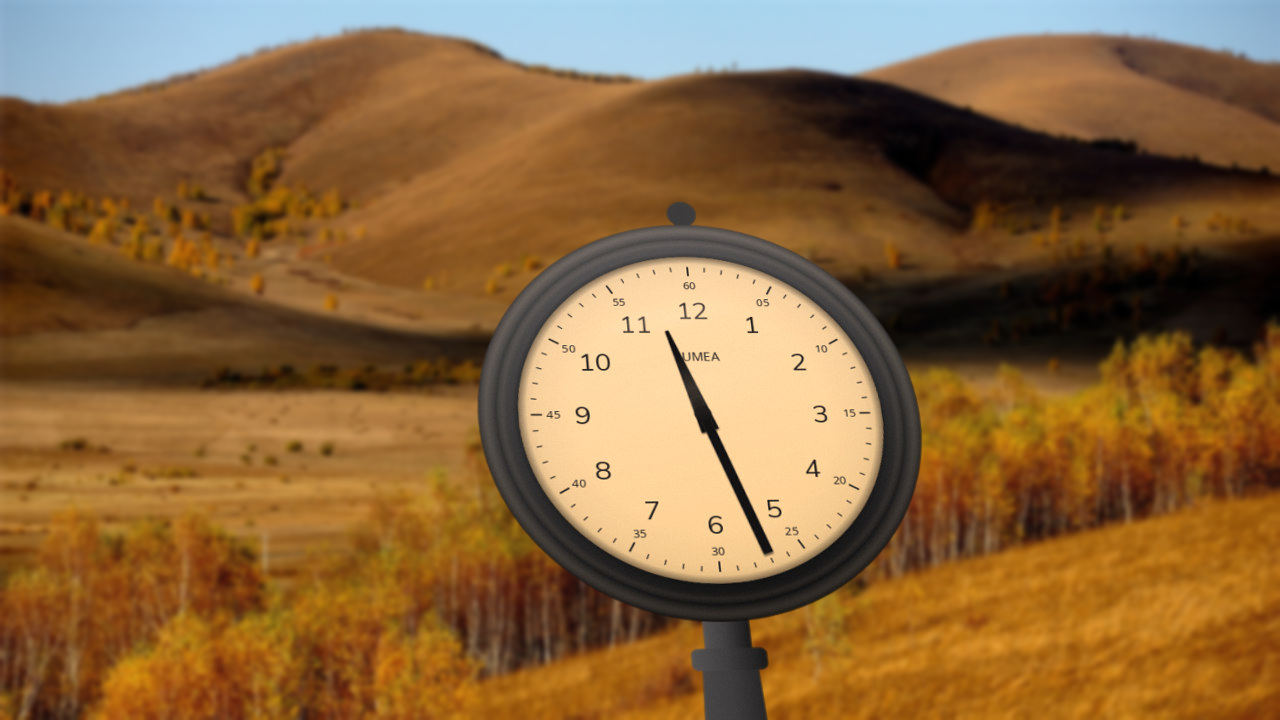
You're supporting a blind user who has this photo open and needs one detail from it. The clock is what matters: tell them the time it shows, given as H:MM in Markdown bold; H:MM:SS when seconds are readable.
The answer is **11:27**
